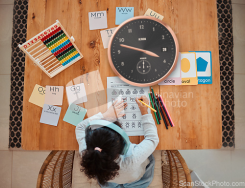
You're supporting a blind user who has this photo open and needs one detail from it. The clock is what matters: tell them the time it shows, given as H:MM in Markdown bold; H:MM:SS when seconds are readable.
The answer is **3:48**
